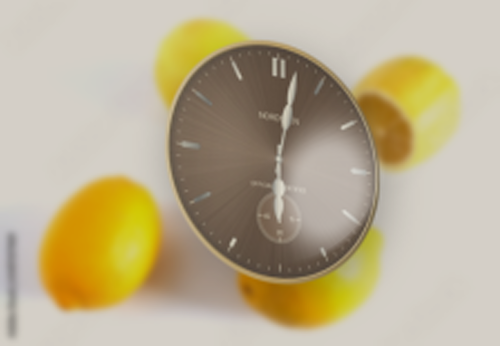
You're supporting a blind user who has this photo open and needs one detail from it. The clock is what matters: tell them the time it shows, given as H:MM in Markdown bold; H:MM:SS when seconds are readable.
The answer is **6:02**
